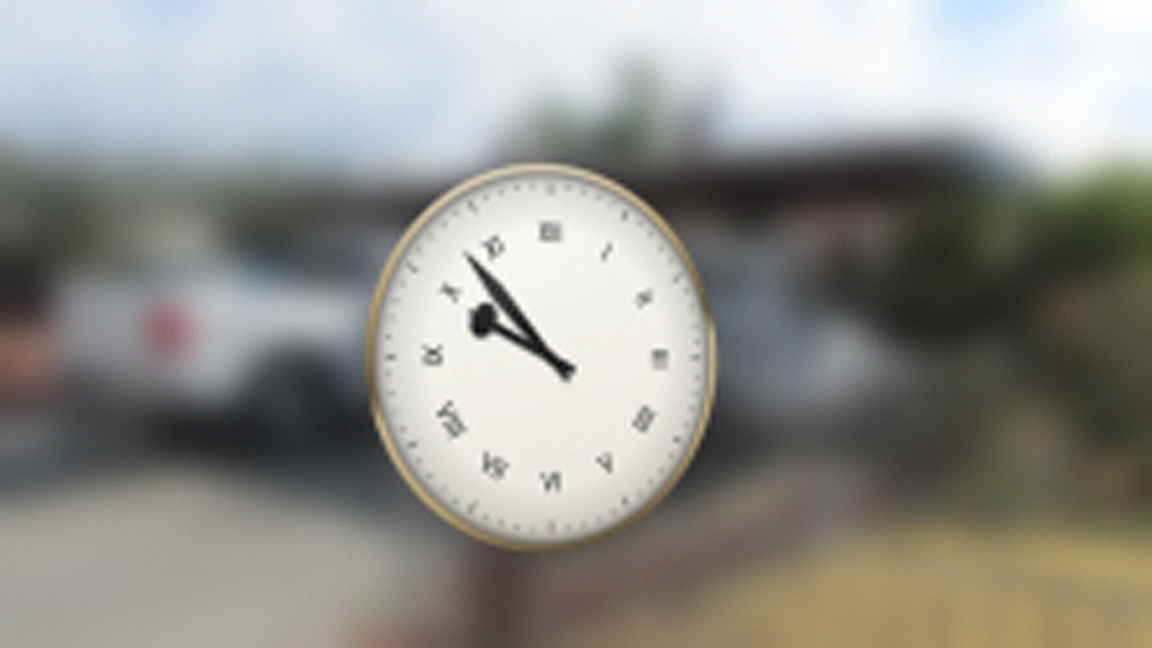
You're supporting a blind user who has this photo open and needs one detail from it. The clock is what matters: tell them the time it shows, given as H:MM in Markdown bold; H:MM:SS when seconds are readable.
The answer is **9:53**
